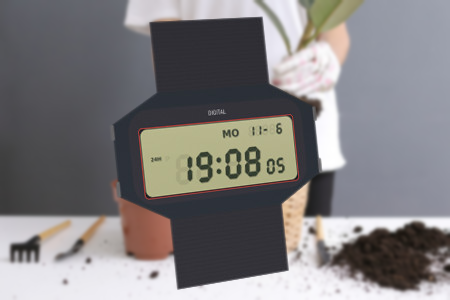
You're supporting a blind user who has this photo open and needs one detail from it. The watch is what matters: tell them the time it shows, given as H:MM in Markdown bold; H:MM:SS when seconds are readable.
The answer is **19:08:05**
